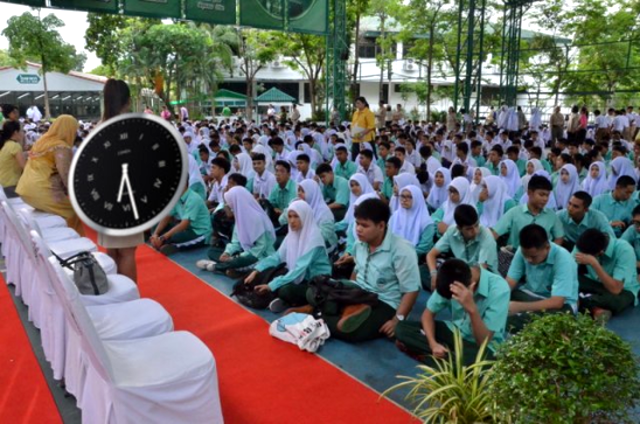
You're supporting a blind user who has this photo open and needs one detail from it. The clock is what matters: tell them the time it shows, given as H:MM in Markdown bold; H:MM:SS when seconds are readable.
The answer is **6:28**
